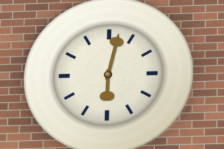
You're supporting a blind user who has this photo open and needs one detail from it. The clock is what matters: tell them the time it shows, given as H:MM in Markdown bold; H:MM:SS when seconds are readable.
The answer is **6:02**
